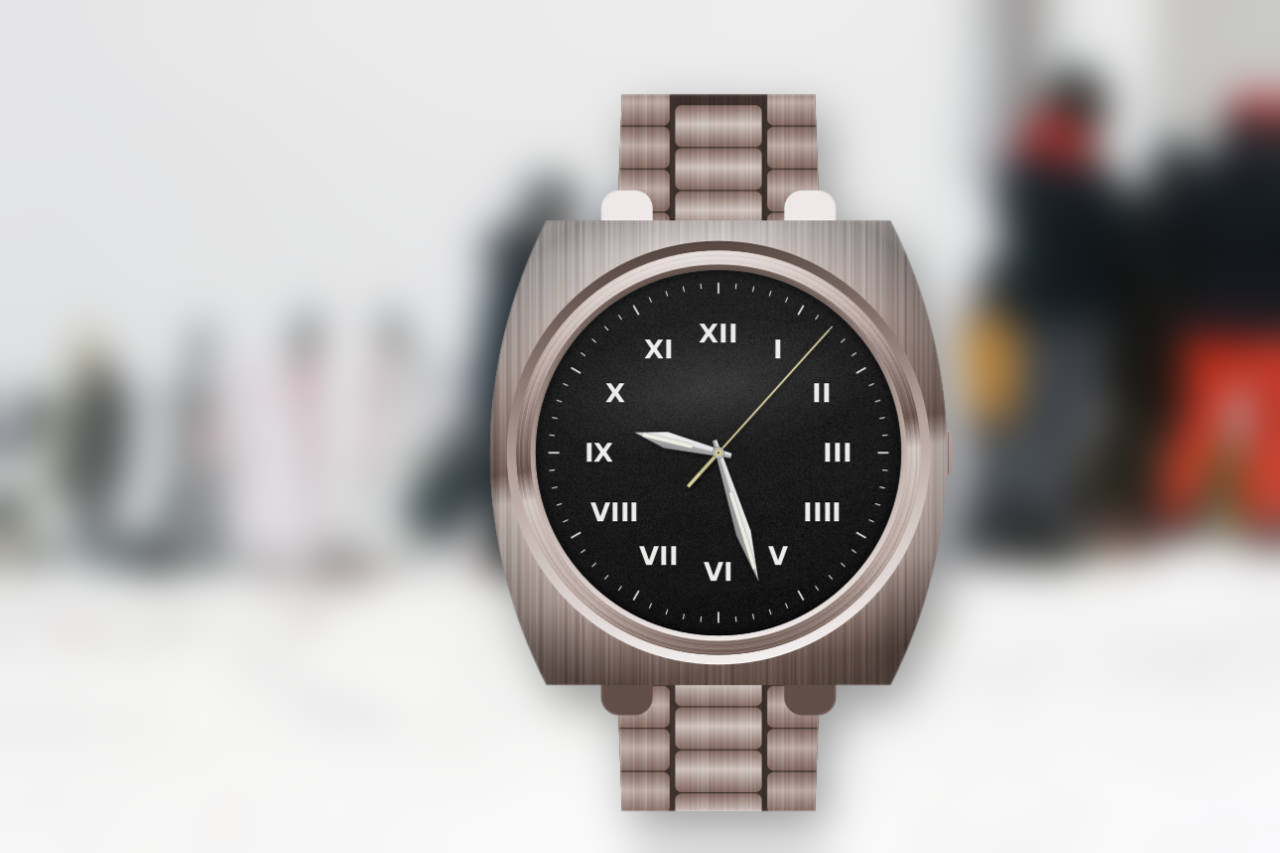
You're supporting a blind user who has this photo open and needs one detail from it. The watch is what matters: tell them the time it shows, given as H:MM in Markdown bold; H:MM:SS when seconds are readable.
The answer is **9:27:07**
